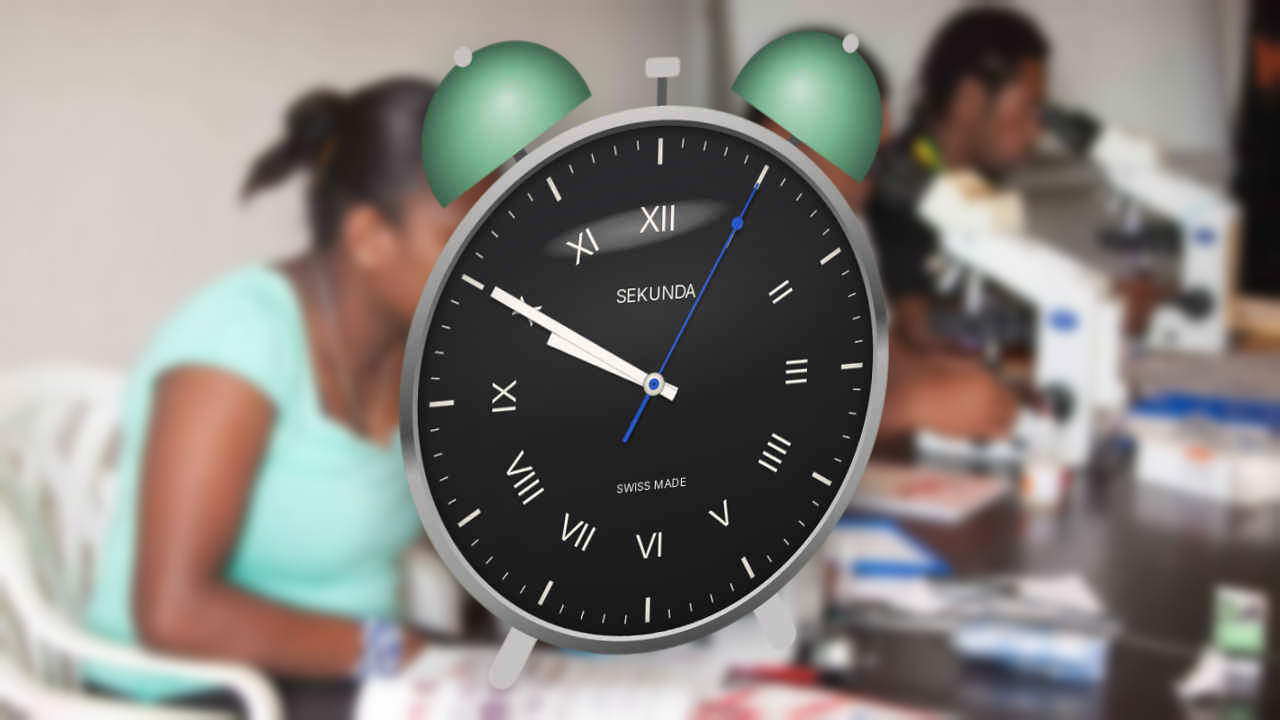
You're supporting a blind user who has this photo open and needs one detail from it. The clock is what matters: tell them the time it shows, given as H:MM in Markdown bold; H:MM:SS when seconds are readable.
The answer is **9:50:05**
